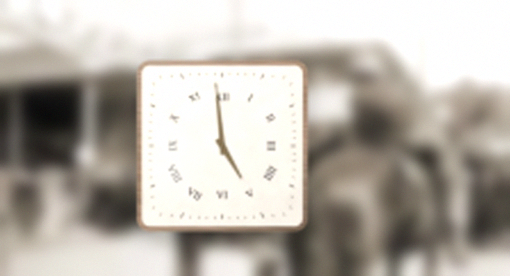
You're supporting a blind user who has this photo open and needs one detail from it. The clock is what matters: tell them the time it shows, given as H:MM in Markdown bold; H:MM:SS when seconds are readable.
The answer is **4:59**
